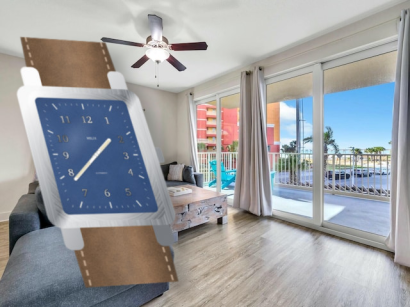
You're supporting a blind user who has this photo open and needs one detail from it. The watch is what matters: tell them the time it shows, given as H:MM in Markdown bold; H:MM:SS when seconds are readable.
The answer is **1:38**
